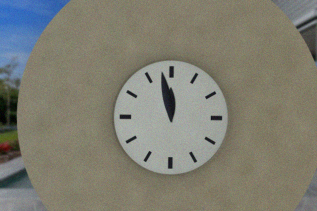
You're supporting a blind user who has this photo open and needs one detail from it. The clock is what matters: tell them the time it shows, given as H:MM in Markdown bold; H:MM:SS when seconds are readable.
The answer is **11:58**
